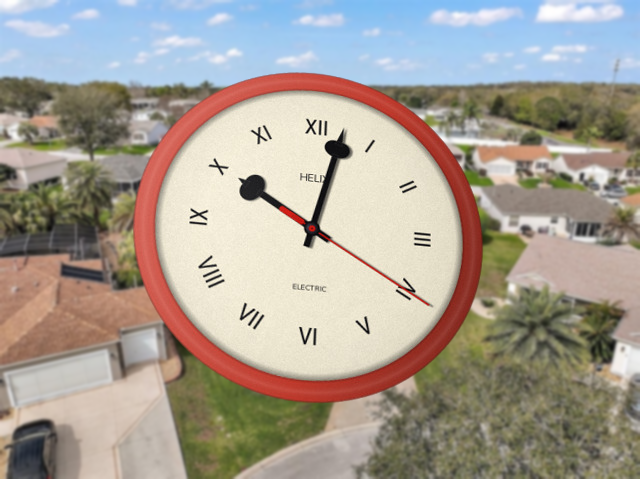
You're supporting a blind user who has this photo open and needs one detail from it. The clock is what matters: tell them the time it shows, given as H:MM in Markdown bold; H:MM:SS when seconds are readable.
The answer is **10:02:20**
